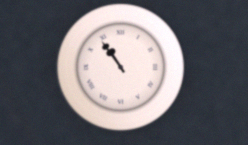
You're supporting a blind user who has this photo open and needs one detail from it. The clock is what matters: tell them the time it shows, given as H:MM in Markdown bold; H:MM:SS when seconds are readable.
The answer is **10:54**
